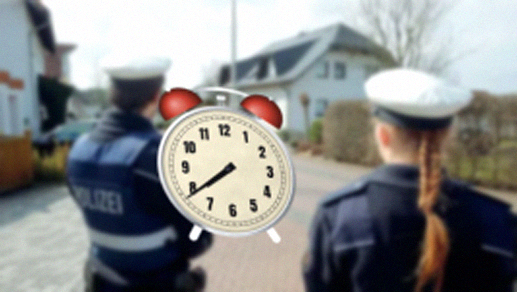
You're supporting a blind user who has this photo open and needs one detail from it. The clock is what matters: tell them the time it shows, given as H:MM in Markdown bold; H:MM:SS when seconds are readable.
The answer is **7:39**
